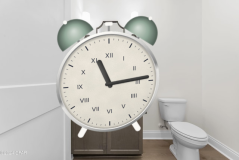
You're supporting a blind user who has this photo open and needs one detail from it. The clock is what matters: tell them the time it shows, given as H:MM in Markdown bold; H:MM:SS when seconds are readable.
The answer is **11:14**
